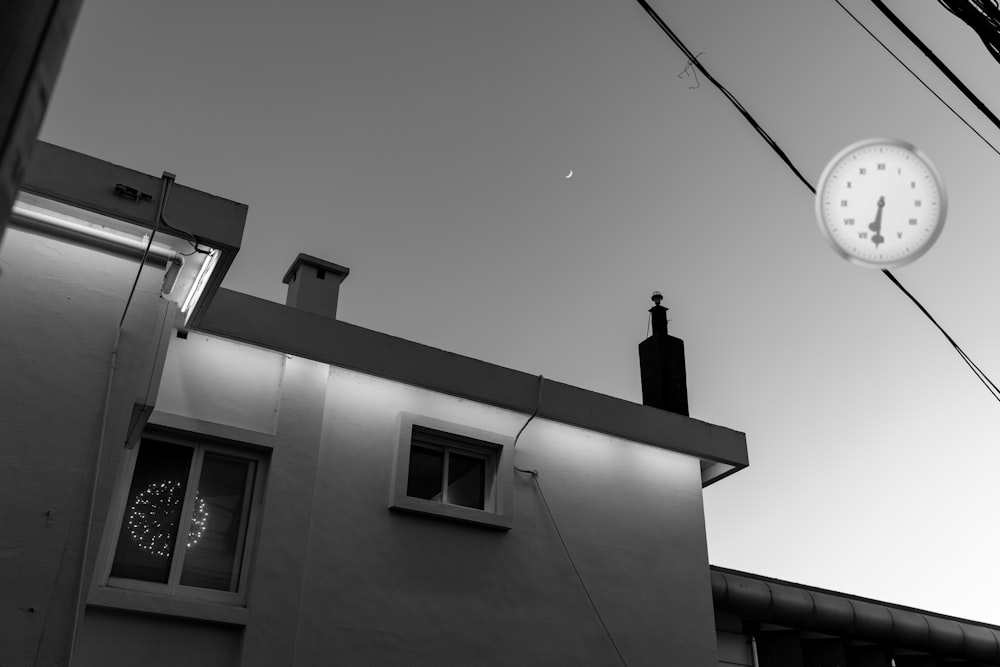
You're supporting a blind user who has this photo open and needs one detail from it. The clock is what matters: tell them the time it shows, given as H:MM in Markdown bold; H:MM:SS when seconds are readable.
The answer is **6:31**
